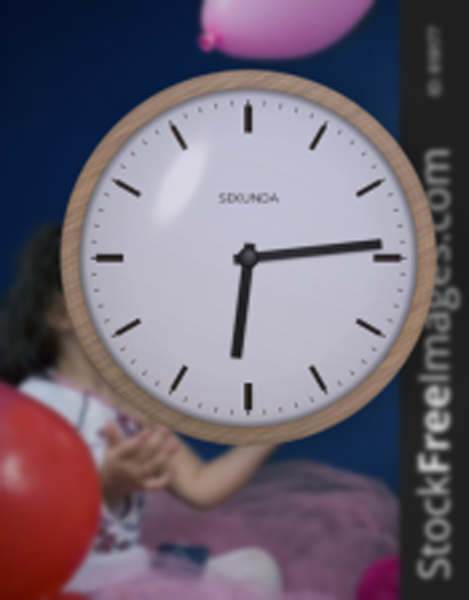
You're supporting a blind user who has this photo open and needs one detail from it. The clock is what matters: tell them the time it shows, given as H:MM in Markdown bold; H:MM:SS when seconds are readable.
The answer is **6:14**
